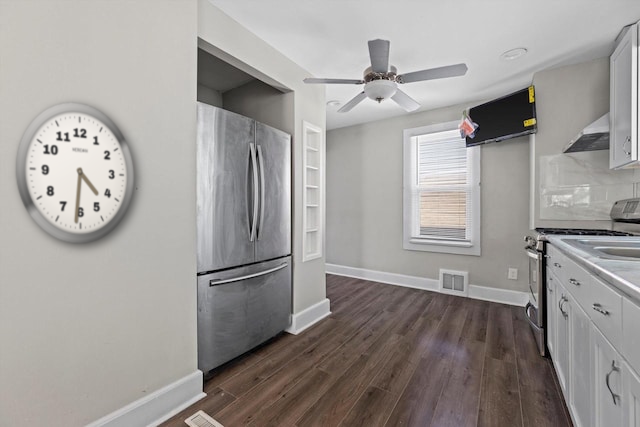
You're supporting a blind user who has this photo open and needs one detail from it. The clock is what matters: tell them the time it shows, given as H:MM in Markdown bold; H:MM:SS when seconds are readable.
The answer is **4:31**
